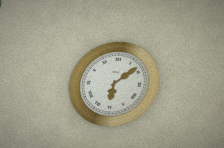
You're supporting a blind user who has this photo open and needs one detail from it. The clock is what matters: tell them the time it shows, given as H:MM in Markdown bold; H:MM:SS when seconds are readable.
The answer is **6:08**
